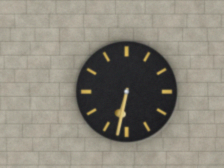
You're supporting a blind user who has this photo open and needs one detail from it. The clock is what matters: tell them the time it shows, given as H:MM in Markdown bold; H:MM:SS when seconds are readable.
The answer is **6:32**
